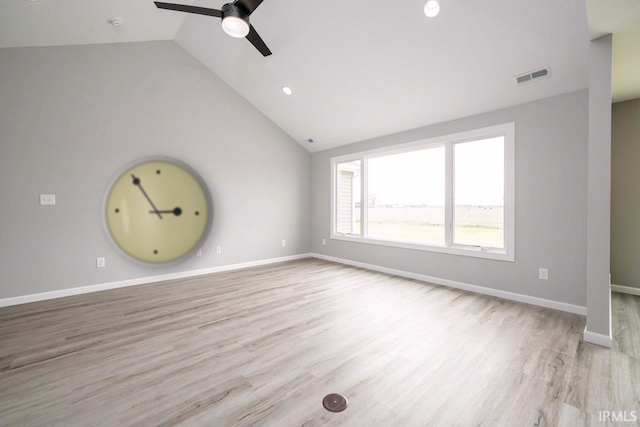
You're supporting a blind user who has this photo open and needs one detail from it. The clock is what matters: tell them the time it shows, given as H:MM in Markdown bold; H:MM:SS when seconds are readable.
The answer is **2:54**
